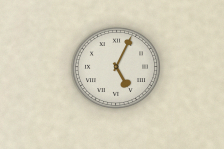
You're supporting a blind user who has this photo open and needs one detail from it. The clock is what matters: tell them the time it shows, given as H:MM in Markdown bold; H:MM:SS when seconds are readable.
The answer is **5:04**
